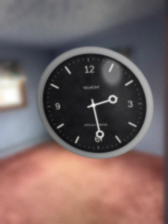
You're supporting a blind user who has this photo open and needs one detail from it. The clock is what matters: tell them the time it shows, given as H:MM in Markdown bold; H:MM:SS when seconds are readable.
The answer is **2:29**
